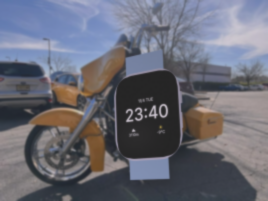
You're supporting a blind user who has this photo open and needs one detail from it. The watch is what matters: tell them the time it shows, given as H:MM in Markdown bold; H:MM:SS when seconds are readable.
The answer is **23:40**
